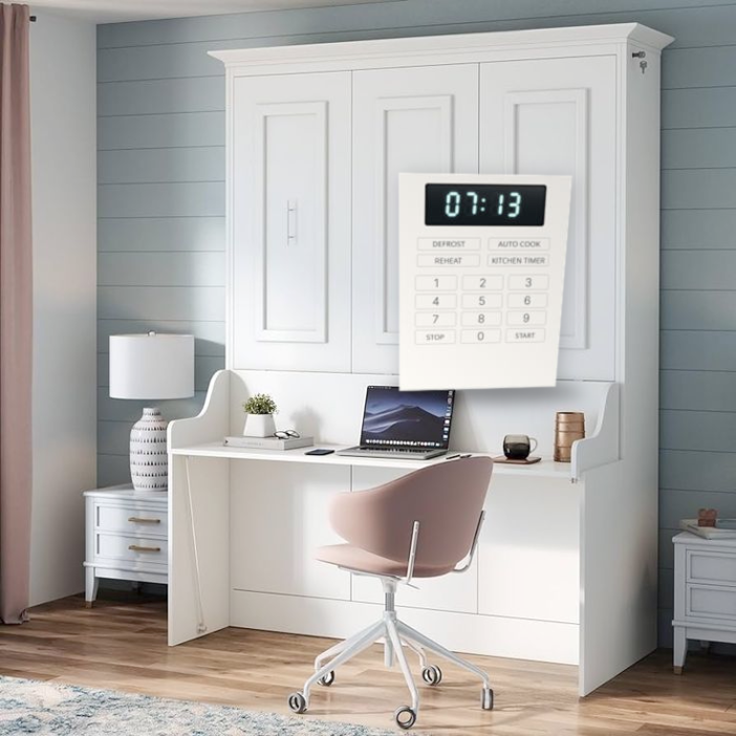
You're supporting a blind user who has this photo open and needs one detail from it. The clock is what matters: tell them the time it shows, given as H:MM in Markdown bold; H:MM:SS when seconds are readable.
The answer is **7:13**
